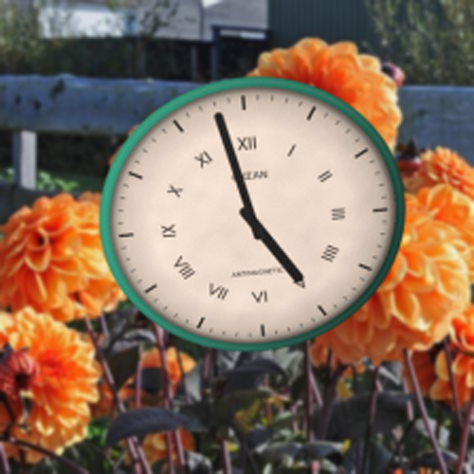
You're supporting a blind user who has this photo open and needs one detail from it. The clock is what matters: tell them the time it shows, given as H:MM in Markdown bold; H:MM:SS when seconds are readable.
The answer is **4:58**
